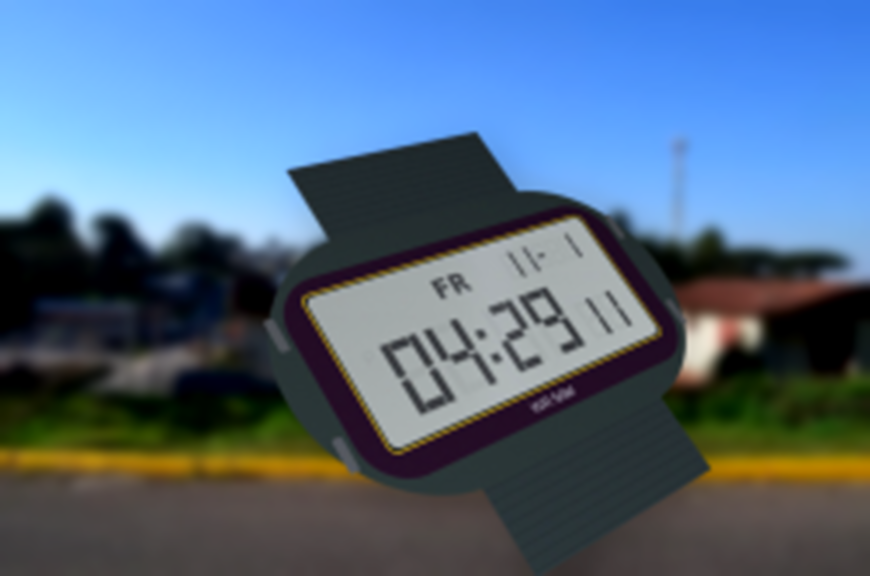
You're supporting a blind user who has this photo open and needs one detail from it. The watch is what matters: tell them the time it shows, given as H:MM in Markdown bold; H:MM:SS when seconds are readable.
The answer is **4:29:11**
